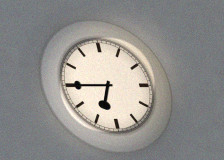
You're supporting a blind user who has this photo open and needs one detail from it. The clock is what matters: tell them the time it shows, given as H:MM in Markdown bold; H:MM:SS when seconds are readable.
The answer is **6:45**
